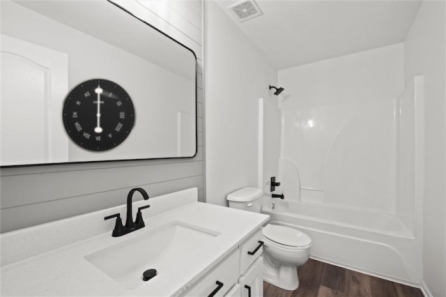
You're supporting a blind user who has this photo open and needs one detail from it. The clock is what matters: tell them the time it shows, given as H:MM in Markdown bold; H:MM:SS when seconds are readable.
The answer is **6:00**
